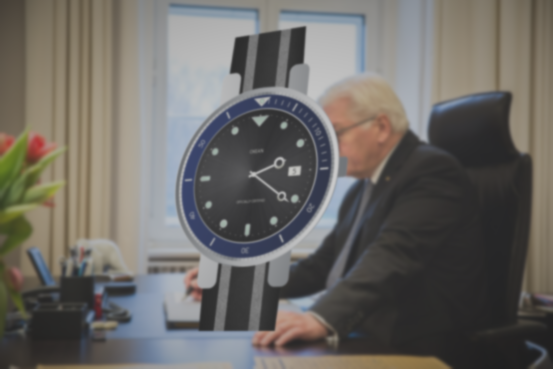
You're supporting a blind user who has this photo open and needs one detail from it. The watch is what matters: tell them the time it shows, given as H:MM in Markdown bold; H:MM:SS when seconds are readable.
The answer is **2:21**
